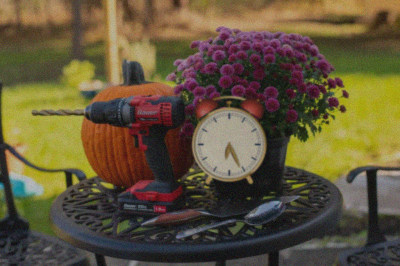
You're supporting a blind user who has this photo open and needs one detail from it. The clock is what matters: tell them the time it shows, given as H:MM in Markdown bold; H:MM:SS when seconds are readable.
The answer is **6:26**
